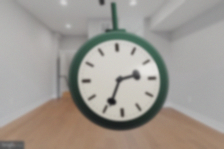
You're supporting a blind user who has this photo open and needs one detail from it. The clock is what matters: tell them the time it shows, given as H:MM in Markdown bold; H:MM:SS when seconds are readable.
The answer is **2:34**
